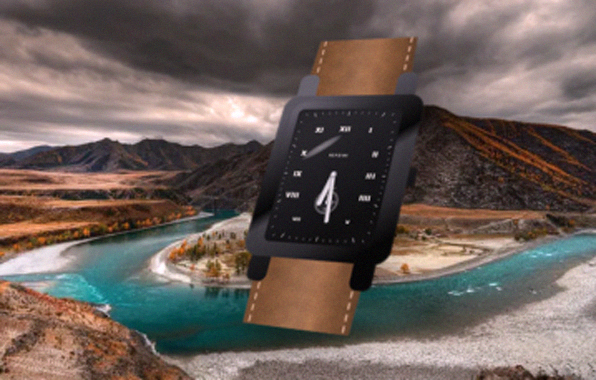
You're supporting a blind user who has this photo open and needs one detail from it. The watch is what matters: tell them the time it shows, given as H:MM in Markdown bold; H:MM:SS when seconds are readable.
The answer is **6:29**
